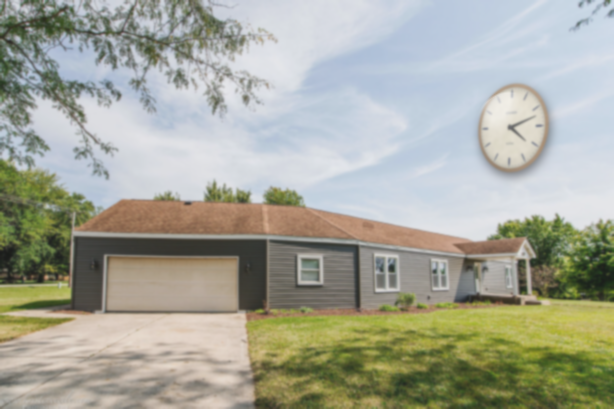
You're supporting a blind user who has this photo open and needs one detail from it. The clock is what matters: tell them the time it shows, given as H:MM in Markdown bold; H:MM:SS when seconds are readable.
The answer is **4:12**
